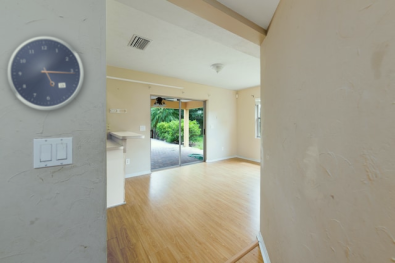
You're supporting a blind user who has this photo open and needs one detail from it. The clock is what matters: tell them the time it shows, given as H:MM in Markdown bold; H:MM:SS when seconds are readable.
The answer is **5:16**
